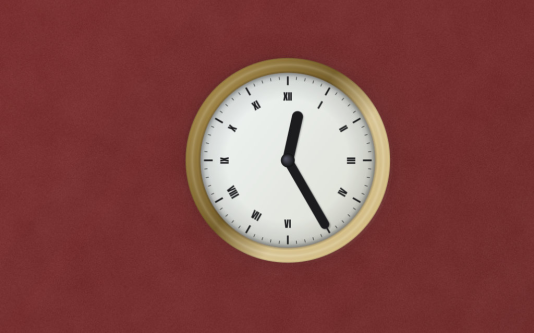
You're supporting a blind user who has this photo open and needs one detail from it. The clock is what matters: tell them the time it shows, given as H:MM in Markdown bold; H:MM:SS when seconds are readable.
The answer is **12:25**
